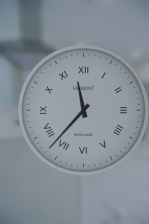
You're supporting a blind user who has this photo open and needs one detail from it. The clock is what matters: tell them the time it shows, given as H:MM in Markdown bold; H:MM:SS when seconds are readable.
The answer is **11:37**
